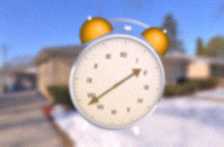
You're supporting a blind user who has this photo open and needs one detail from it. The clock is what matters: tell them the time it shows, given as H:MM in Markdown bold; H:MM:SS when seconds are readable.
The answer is **1:38**
